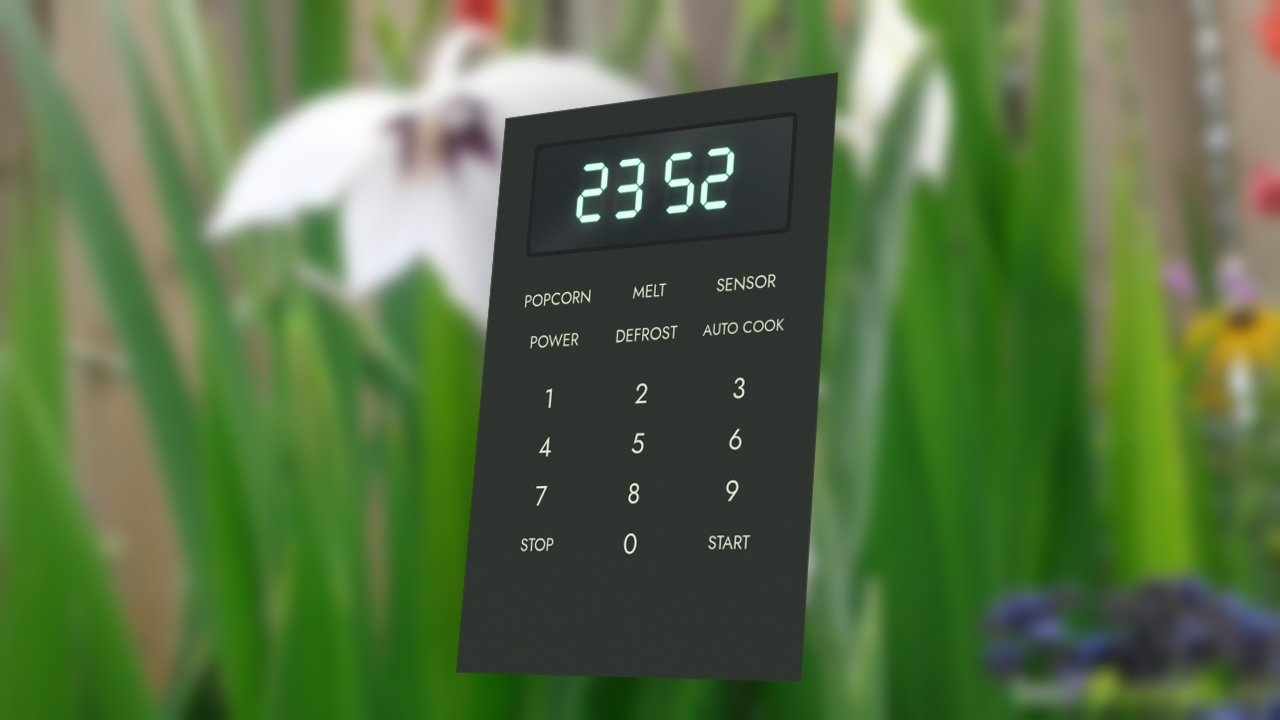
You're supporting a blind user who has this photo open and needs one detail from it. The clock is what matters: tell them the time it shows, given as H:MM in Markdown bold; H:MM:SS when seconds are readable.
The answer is **23:52**
